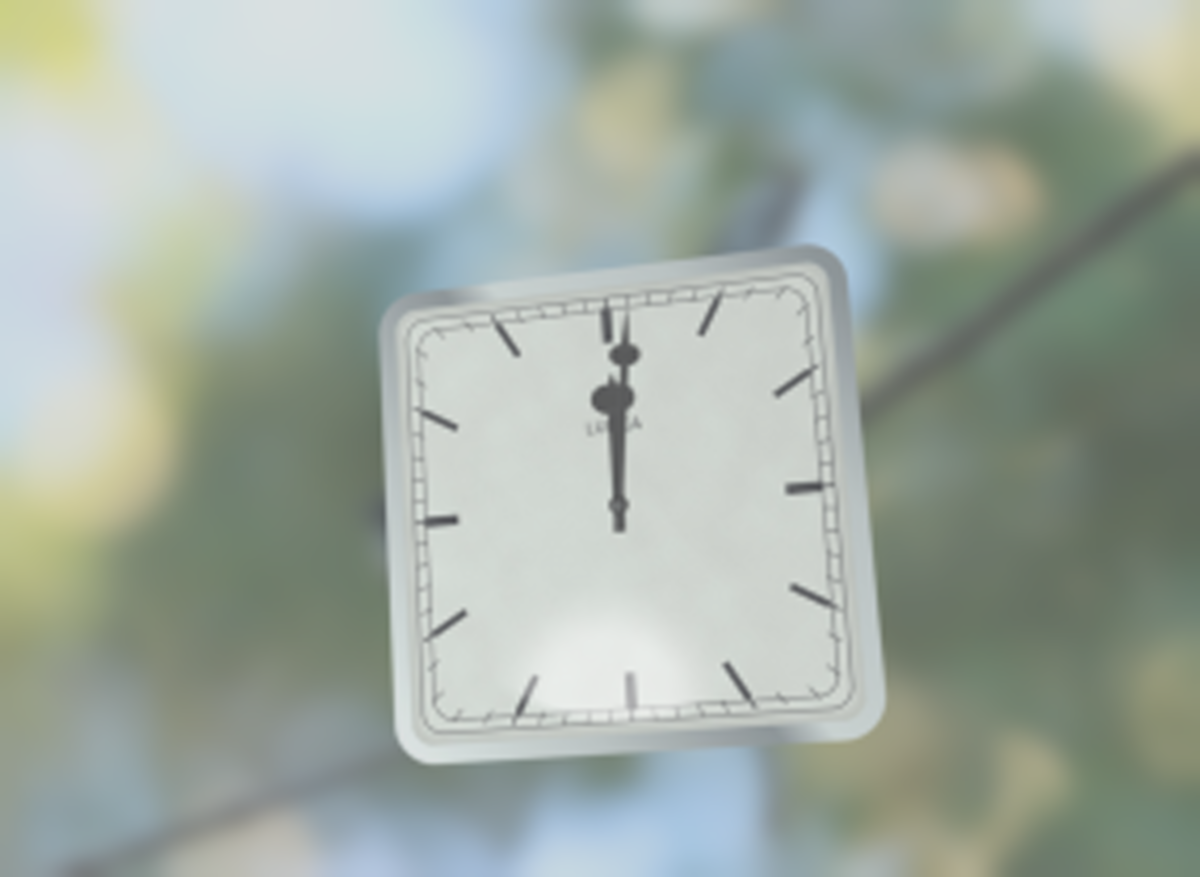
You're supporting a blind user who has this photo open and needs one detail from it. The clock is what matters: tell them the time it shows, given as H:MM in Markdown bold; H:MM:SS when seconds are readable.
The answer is **12:01**
